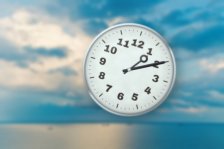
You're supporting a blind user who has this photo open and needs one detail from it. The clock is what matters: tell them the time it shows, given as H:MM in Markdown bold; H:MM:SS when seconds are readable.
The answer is **1:10**
